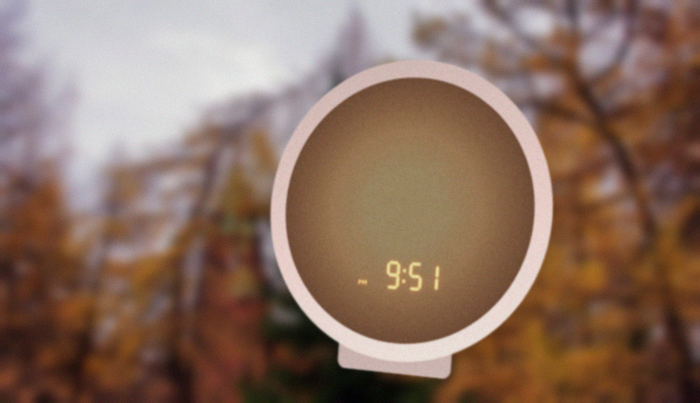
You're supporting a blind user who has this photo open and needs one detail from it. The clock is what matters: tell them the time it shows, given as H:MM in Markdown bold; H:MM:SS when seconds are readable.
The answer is **9:51**
